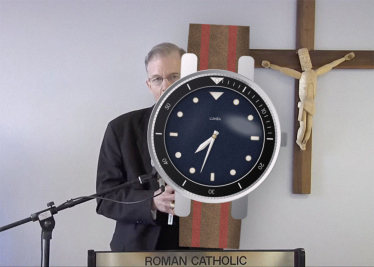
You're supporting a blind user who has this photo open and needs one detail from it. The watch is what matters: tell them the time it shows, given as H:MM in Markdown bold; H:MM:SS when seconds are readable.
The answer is **7:33**
